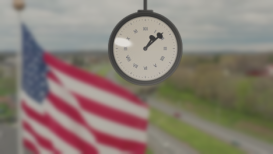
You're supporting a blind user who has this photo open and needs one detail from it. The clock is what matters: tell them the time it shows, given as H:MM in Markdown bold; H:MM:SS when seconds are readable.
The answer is **1:08**
